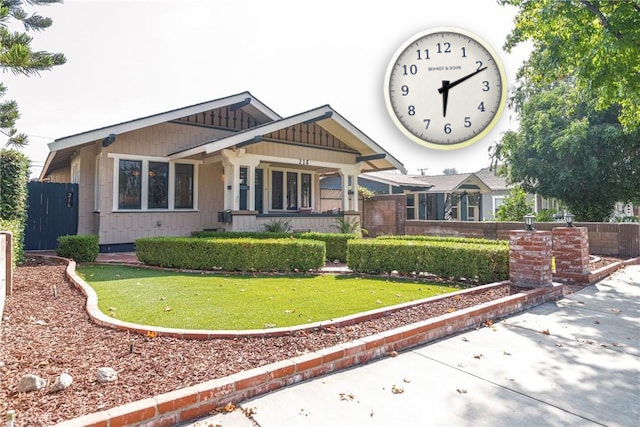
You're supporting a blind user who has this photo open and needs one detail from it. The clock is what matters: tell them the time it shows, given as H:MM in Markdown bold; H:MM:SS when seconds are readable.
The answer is **6:11**
